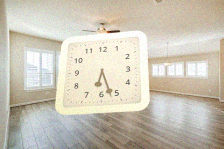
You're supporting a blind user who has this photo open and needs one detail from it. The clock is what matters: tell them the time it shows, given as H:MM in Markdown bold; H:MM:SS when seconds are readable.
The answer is **6:27**
